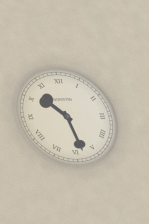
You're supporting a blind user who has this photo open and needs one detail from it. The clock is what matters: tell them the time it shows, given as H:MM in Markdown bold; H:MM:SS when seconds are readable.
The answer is **10:28**
